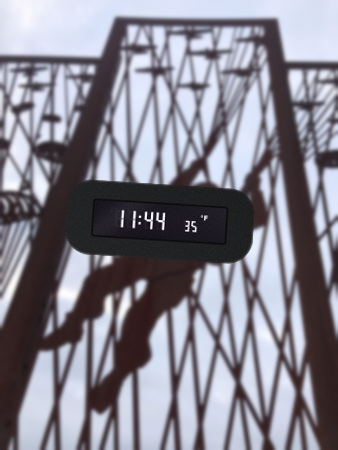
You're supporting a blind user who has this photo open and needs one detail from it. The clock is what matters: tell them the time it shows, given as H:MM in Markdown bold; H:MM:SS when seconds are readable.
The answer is **11:44**
